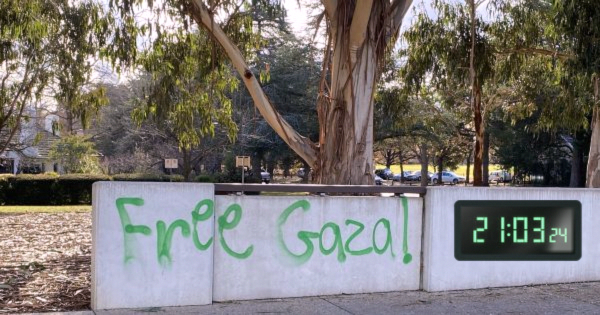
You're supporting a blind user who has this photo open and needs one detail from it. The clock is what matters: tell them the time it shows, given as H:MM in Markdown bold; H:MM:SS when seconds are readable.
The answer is **21:03:24**
